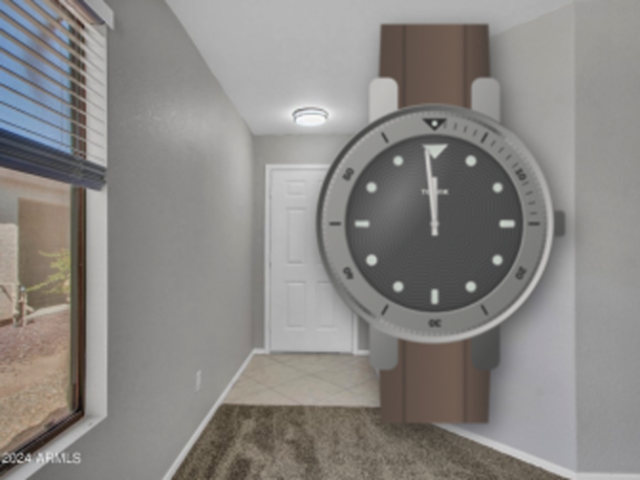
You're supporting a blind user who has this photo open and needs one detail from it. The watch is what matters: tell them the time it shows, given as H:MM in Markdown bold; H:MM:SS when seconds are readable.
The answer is **11:59**
